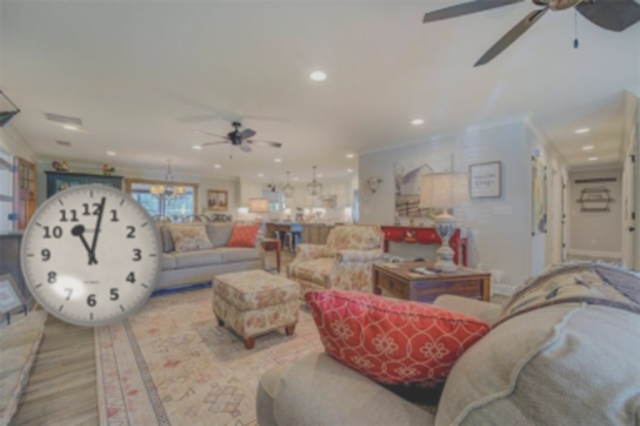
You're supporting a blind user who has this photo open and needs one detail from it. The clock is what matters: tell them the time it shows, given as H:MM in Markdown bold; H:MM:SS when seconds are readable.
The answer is **11:02**
